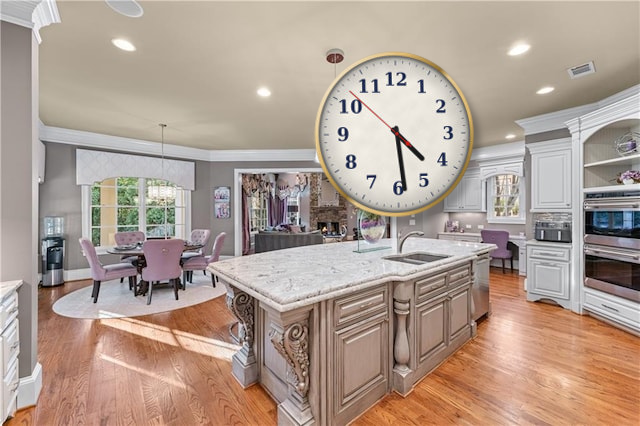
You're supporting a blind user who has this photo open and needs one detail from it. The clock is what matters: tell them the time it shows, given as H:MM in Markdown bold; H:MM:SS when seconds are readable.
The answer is **4:28:52**
